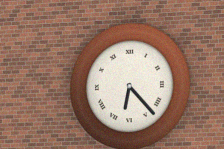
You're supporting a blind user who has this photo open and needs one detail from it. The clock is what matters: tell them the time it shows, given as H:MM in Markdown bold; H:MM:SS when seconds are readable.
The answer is **6:23**
